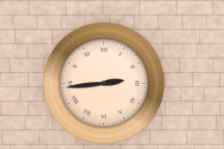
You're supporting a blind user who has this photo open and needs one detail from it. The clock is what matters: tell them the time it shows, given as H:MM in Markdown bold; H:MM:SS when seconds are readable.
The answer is **2:44**
